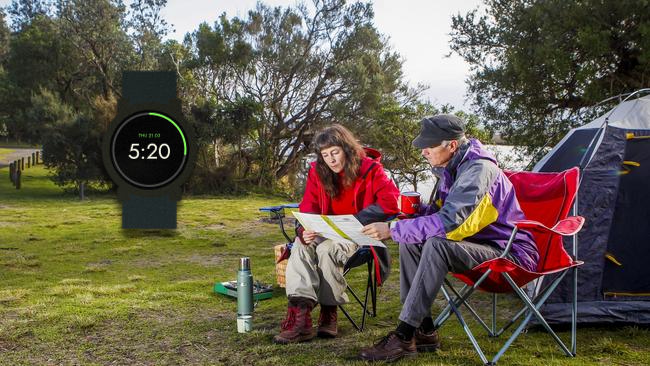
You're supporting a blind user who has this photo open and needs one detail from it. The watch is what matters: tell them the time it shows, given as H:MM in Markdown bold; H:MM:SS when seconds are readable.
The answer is **5:20**
